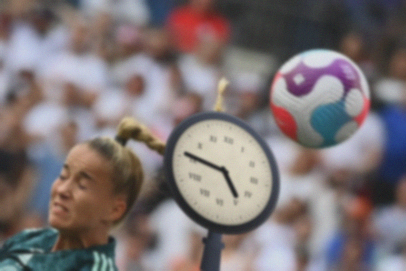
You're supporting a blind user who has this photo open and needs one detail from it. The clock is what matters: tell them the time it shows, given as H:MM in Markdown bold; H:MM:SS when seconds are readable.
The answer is **4:46**
